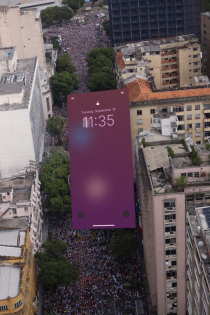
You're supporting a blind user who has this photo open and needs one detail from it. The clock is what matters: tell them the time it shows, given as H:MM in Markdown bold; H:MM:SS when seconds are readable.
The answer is **11:35**
